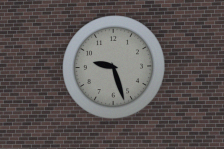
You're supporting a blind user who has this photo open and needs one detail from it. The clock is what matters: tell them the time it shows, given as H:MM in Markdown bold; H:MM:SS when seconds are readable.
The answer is **9:27**
